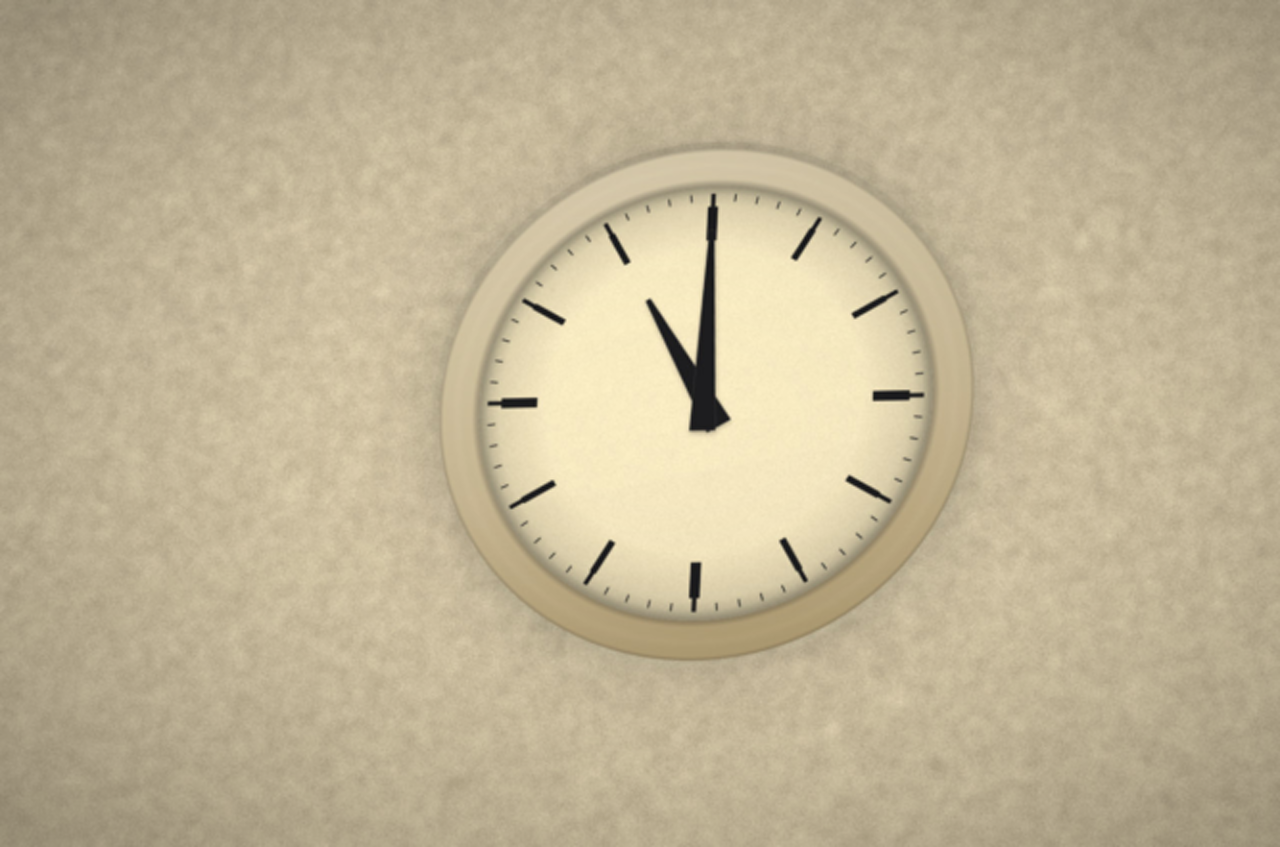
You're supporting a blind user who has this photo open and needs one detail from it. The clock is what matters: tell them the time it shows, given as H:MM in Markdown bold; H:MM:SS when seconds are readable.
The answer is **11:00**
